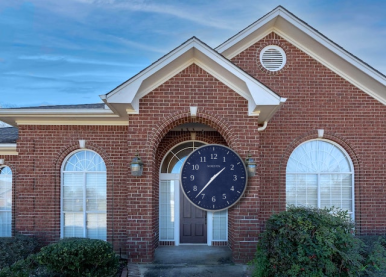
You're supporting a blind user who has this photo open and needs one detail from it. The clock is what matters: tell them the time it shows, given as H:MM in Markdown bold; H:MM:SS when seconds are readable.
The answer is **1:37**
